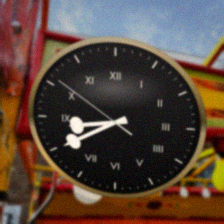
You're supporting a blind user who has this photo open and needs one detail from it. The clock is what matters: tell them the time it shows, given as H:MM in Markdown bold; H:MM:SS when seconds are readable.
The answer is **8:39:51**
